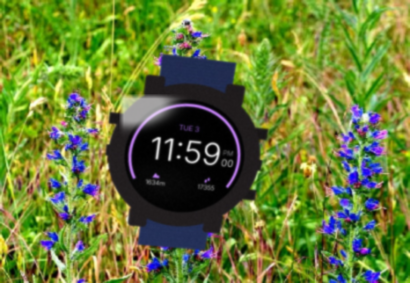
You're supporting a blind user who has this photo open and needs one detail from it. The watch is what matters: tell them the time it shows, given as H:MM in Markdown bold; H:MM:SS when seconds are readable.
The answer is **11:59:00**
